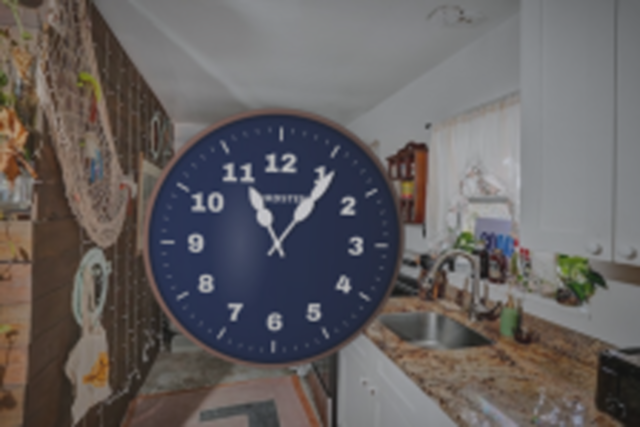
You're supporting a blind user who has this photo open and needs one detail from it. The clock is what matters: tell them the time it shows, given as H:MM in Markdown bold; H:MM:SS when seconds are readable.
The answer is **11:06**
